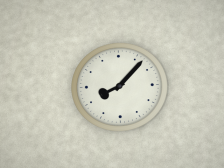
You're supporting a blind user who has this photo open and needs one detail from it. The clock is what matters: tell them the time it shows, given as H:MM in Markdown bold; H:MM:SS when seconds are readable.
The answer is **8:07**
